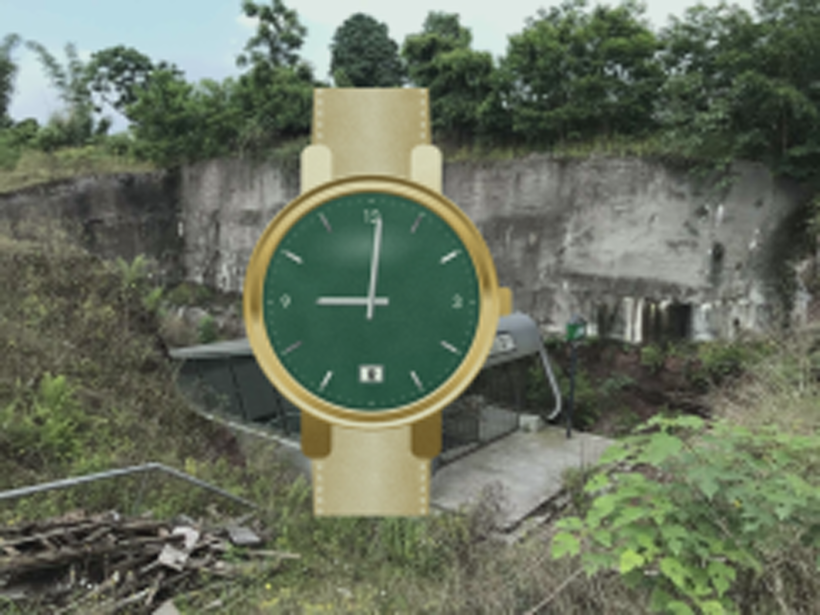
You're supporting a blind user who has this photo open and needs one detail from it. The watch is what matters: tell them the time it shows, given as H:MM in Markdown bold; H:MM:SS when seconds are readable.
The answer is **9:01**
